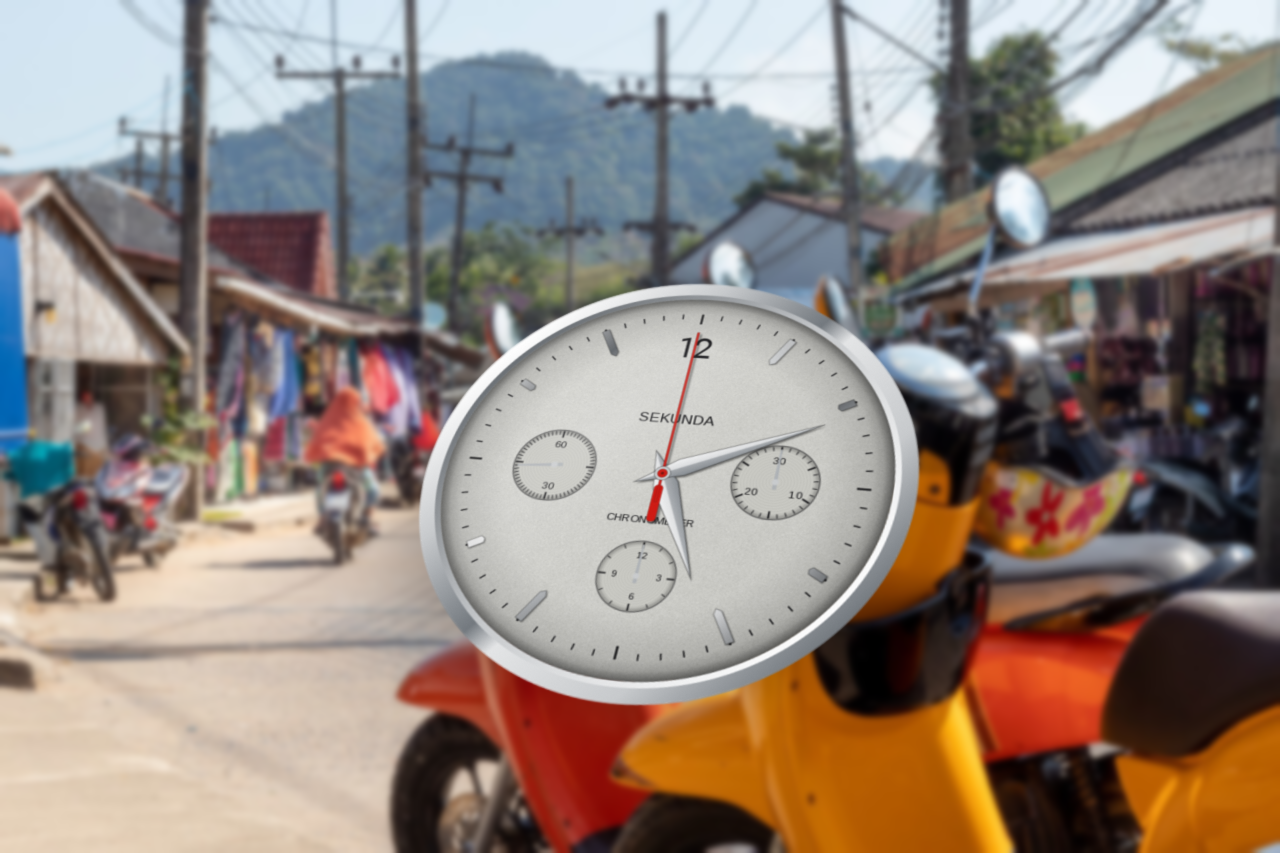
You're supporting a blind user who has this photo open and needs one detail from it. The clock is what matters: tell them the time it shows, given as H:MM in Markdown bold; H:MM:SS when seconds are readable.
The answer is **5:10:44**
